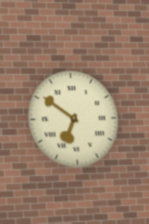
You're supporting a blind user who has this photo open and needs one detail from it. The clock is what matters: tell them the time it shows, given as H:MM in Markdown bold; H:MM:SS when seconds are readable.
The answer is **6:51**
